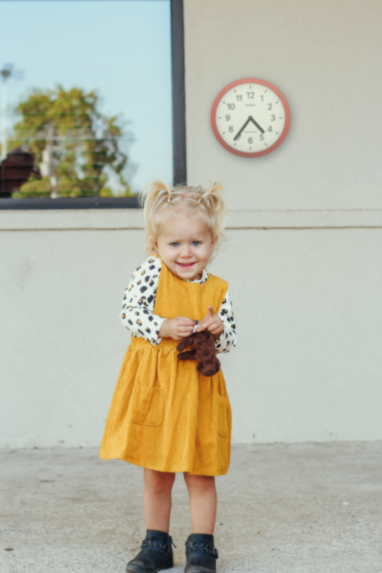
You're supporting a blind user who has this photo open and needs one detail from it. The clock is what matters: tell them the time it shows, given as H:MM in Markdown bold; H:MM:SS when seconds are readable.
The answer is **4:36**
